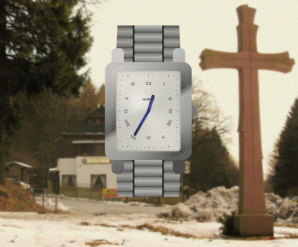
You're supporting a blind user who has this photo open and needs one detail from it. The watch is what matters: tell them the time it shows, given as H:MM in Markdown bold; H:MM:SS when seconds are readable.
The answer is **12:35**
